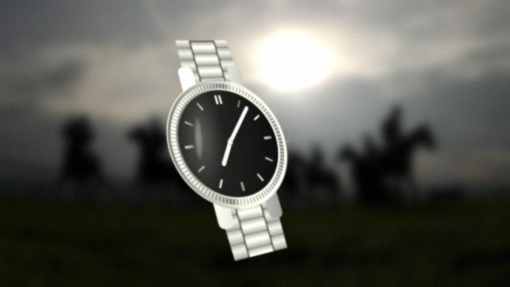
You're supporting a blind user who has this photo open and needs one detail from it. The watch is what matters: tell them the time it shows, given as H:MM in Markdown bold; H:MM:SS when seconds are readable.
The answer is **7:07**
